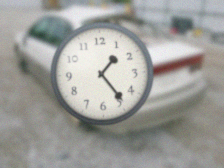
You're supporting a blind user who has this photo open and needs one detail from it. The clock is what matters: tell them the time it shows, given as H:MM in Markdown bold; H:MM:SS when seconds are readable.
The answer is **1:24**
